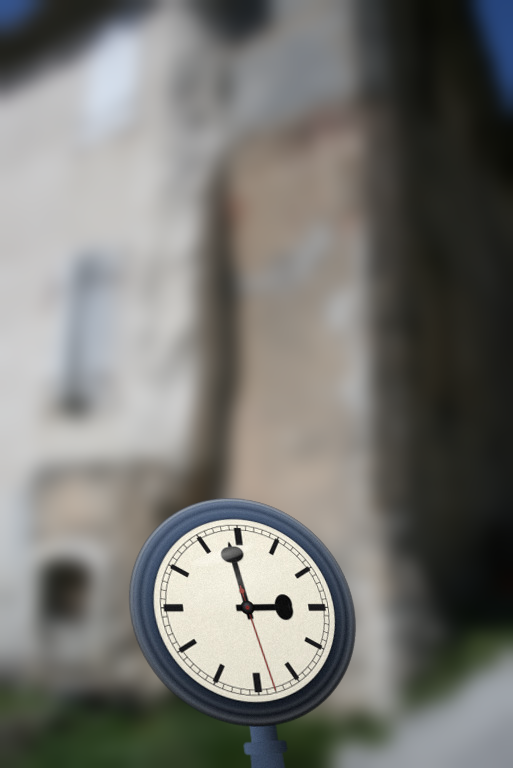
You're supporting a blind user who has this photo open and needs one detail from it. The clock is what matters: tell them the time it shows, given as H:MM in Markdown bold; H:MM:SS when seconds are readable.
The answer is **2:58:28**
